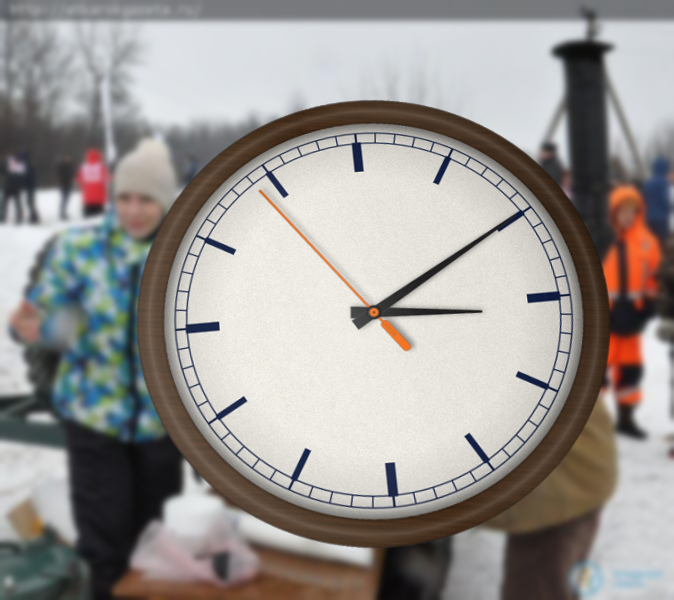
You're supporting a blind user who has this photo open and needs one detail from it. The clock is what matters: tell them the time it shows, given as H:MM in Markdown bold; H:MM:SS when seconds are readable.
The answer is **3:09:54**
